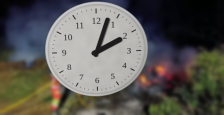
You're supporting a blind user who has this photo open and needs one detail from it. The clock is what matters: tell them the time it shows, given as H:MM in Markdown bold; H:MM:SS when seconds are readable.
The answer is **2:03**
